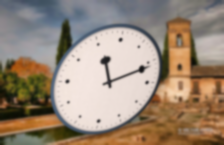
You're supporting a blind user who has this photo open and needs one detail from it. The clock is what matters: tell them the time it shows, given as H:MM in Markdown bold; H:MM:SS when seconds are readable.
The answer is **11:11**
